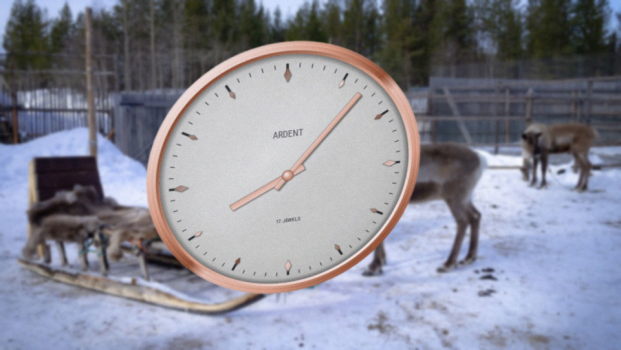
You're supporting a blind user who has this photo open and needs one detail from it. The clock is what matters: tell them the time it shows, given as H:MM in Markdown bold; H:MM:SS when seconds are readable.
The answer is **8:07**
